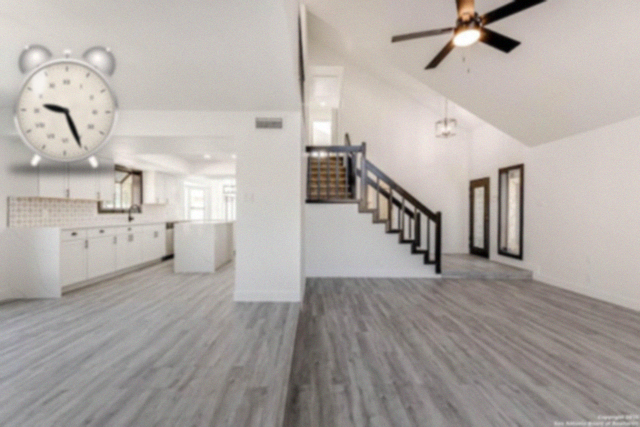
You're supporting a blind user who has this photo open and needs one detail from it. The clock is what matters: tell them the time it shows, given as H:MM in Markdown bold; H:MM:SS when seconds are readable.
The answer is **9:26**
